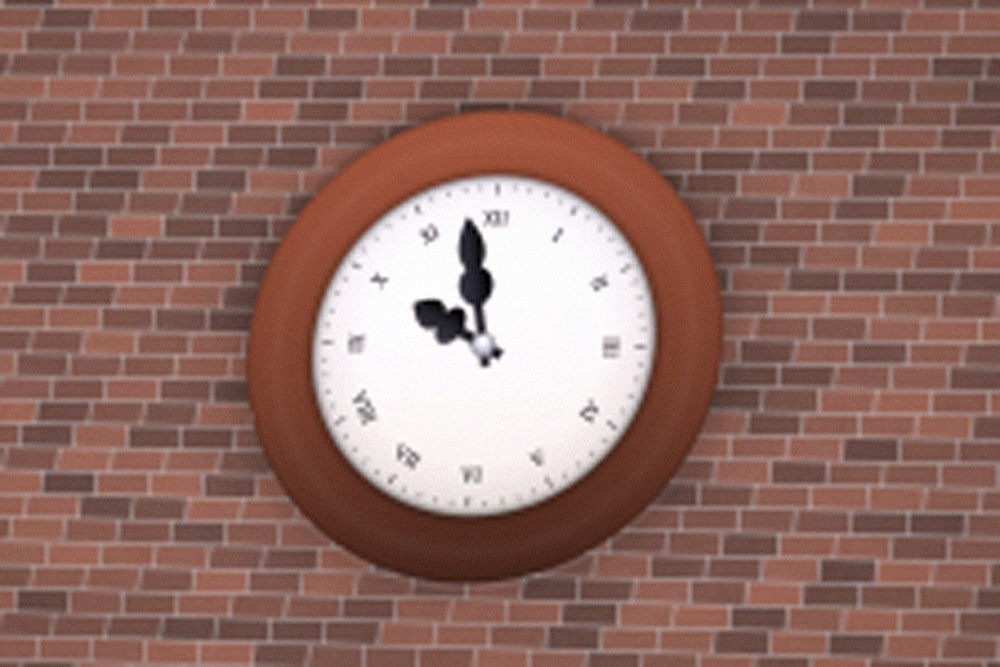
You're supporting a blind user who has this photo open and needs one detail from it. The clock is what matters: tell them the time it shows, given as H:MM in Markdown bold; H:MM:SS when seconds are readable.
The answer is **9:58**
